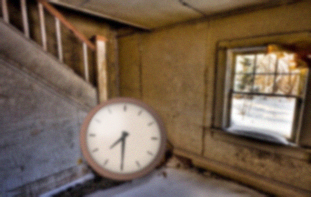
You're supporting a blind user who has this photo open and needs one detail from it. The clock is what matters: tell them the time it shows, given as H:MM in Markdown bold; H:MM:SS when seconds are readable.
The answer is **7:30**
